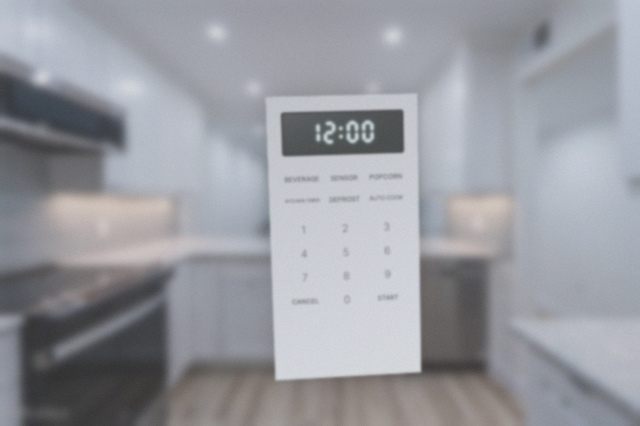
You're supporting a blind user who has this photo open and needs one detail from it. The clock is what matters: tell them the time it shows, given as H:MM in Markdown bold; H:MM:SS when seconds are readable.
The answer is **12:00**
